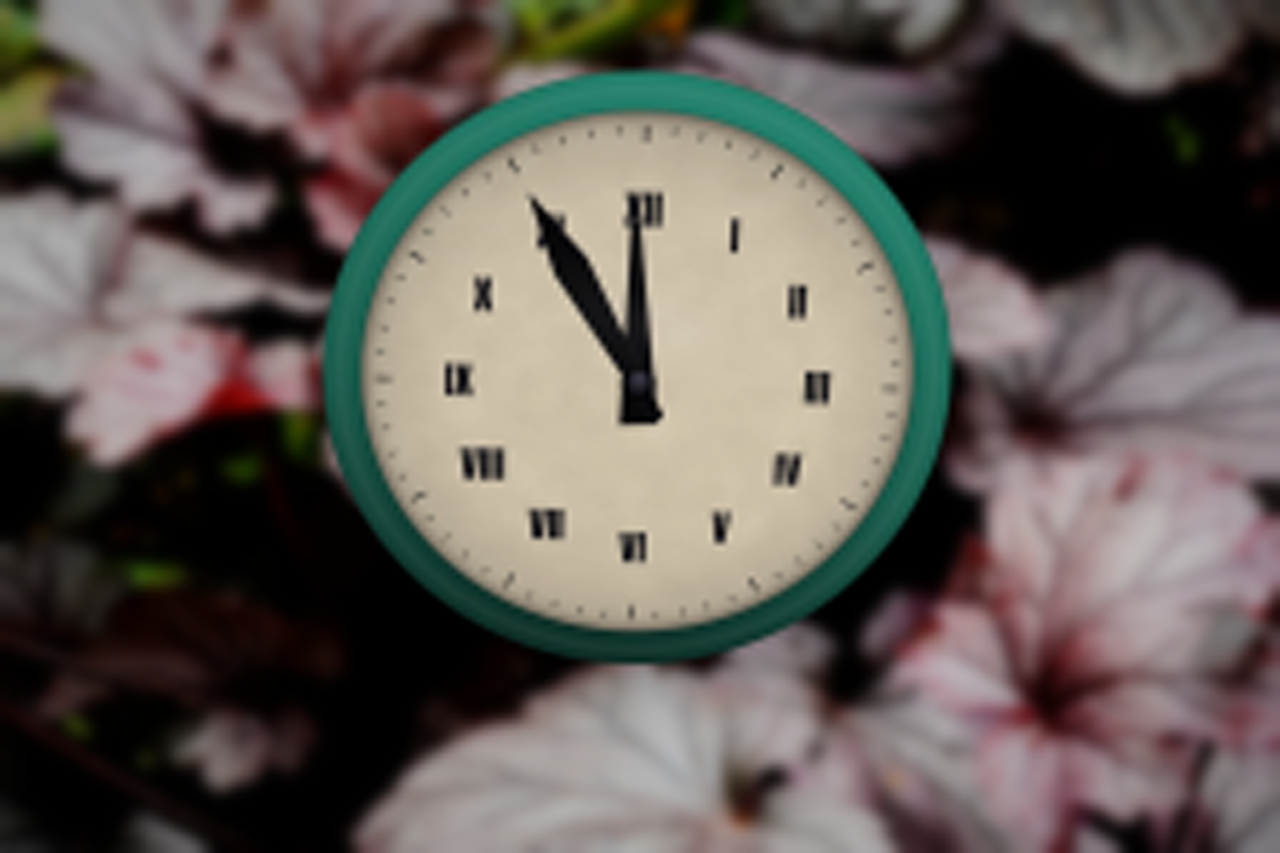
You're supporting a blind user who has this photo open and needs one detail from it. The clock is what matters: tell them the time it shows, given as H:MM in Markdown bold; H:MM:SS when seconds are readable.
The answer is **11:55**
